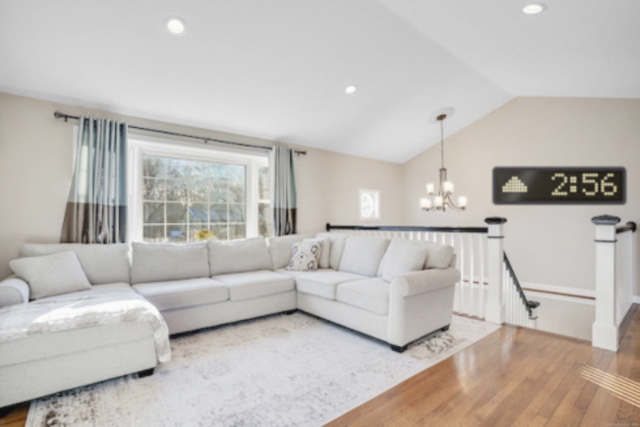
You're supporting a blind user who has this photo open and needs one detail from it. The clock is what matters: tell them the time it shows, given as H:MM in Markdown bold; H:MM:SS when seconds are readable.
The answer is **2:56**
